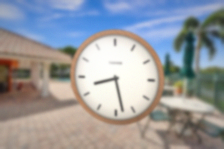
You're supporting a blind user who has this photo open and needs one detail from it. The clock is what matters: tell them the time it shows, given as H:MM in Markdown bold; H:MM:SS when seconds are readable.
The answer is **8:28**
